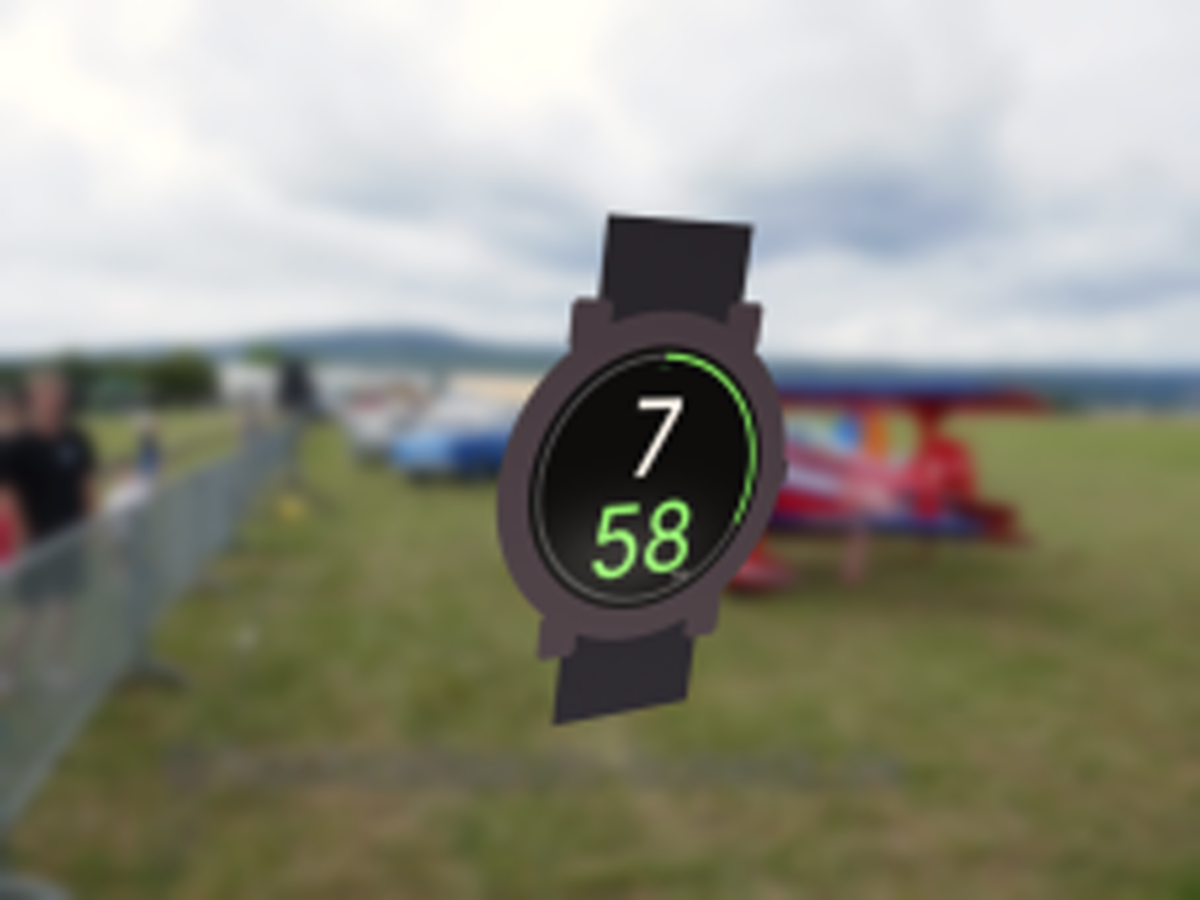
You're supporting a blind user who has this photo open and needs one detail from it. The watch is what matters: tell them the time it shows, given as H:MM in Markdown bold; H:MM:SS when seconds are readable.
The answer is **7:58**
